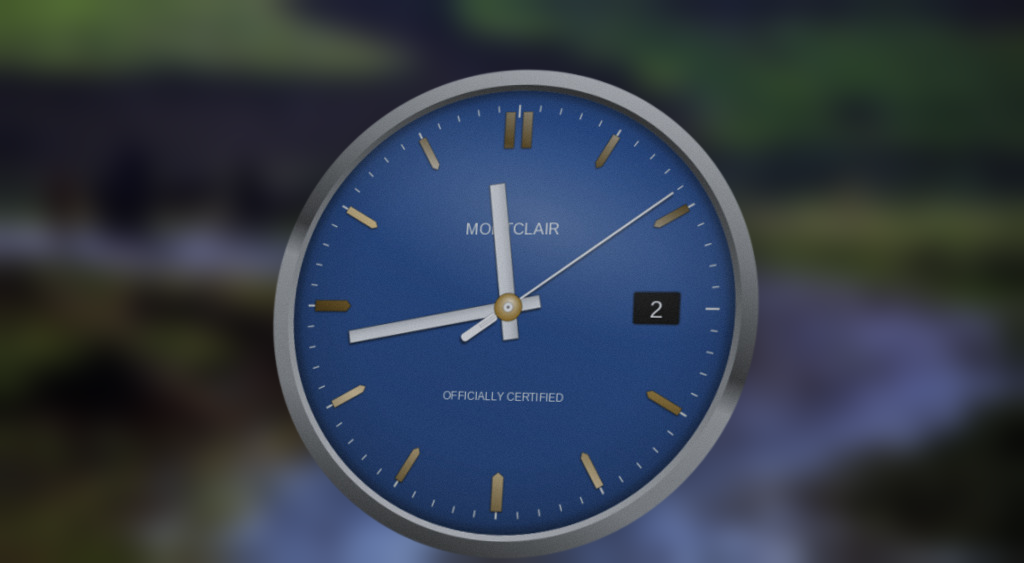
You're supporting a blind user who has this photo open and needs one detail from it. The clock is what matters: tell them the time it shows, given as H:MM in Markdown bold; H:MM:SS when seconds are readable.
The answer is **11:43:09**
